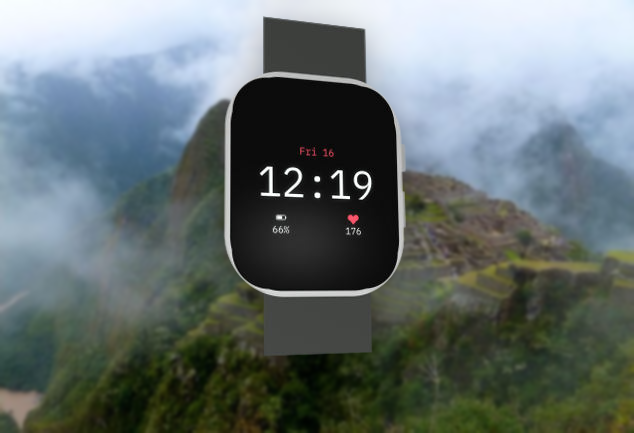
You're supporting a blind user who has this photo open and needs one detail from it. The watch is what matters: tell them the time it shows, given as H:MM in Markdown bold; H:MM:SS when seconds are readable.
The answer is **12:19**
